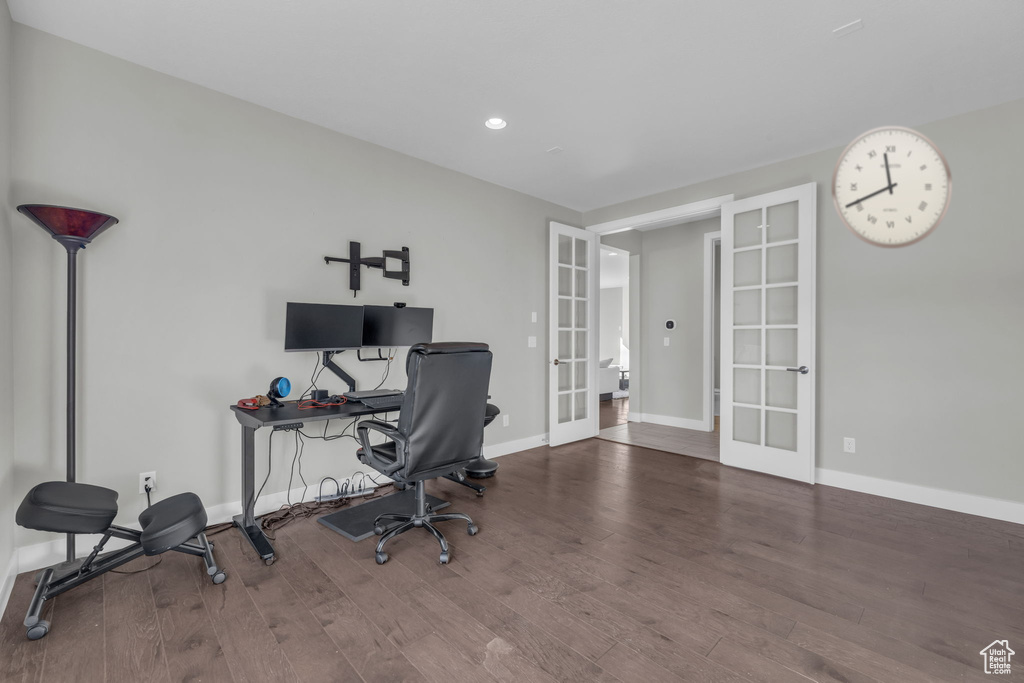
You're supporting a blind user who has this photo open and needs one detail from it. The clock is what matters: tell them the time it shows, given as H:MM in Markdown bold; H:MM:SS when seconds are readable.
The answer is **11:41**
